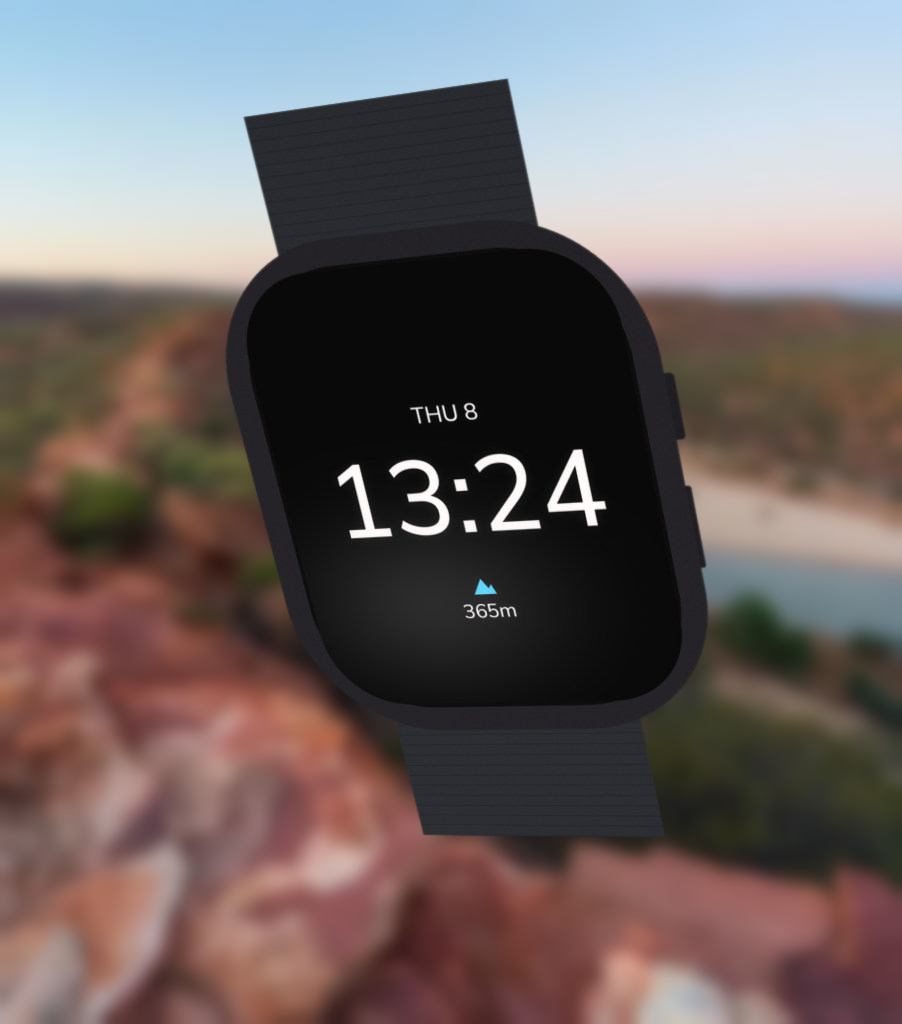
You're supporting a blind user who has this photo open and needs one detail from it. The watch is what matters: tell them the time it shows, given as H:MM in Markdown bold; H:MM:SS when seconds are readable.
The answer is **13:24**
